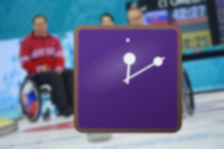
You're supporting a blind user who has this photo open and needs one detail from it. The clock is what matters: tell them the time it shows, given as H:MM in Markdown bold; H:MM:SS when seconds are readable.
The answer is **12:10**
